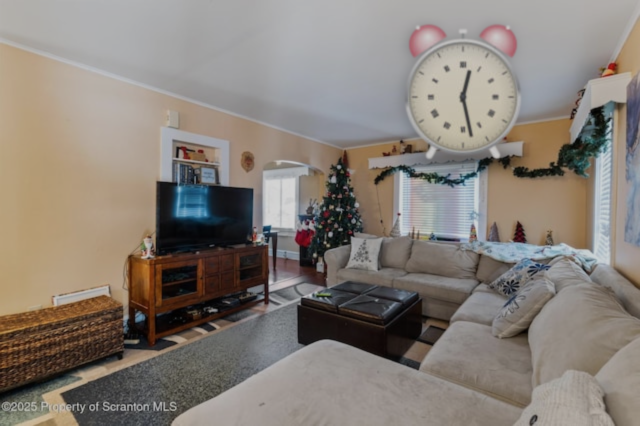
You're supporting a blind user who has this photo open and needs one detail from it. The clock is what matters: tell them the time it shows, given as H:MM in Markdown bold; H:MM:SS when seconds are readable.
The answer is **12:28**
